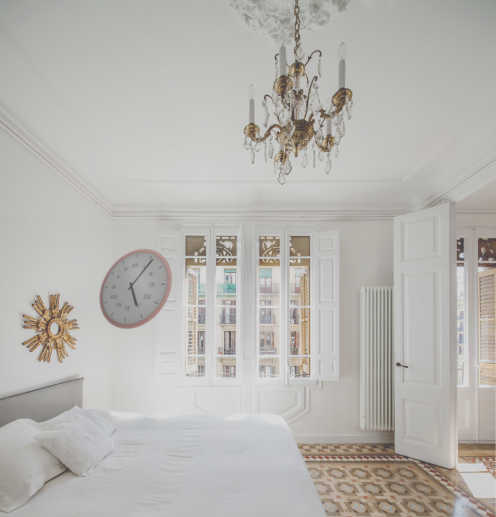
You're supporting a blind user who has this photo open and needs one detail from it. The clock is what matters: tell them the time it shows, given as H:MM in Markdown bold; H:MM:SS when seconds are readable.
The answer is **5:06**
